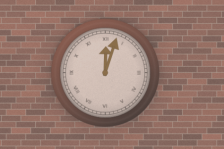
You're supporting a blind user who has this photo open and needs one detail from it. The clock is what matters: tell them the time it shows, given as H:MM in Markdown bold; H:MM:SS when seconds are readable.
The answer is **12:03**
